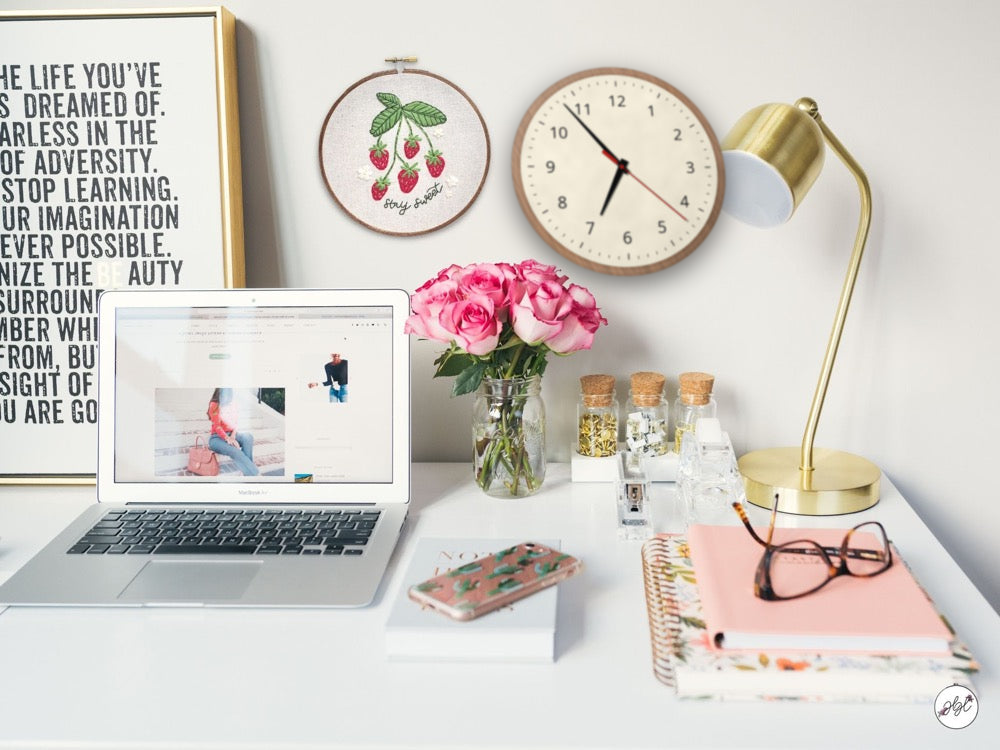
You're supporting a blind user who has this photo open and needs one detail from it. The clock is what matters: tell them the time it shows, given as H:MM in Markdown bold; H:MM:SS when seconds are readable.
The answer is **6:53:22**
